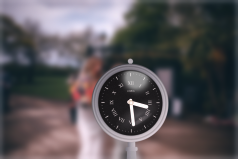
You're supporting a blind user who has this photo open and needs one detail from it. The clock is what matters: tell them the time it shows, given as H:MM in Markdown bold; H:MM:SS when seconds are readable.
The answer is **3:29**
